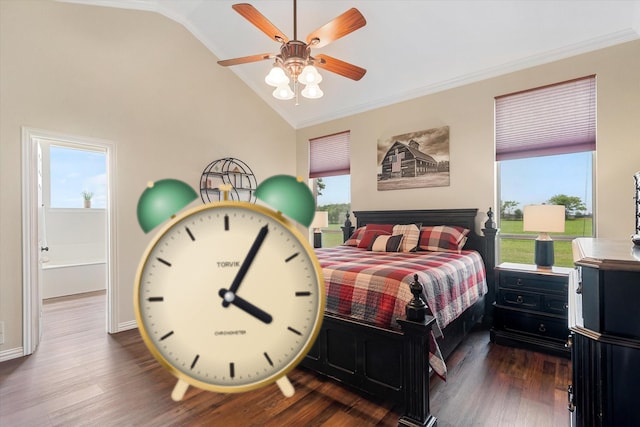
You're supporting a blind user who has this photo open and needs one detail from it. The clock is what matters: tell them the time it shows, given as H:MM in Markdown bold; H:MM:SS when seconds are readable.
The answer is **4:05**
